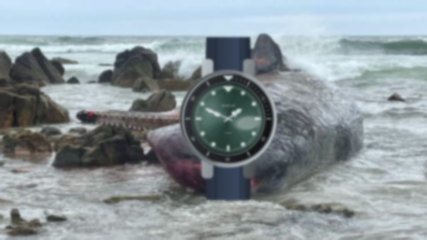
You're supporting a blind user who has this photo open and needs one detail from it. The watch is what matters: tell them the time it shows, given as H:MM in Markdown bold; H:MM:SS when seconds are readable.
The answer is **1:49**
